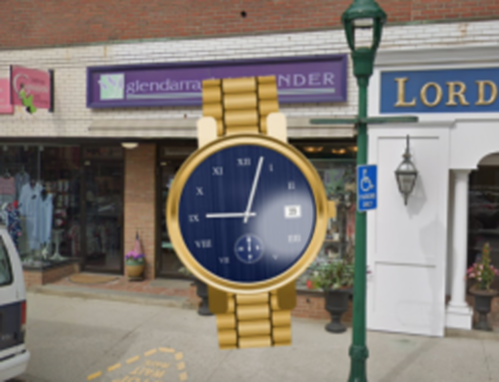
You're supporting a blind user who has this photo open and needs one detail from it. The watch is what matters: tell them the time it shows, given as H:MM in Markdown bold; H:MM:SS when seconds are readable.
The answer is **9:03**
